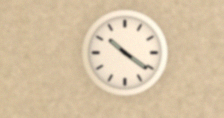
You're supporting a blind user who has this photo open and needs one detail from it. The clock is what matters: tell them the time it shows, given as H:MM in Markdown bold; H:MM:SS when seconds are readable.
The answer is **10:21**
